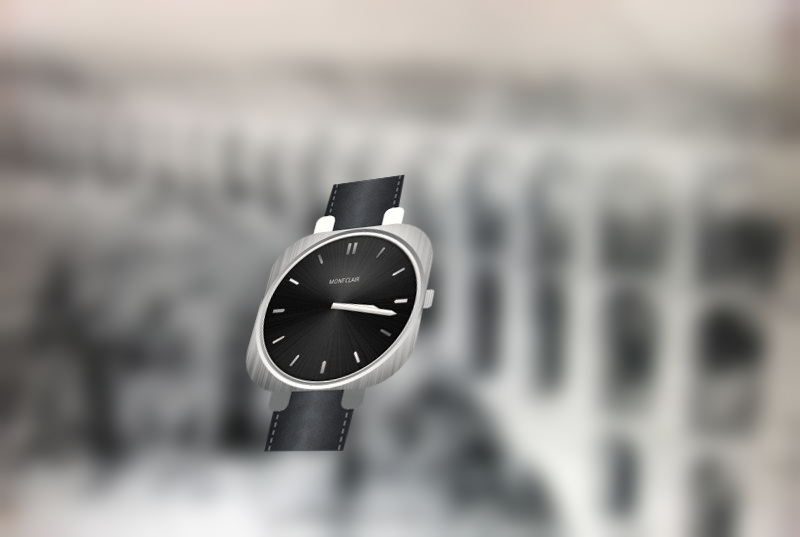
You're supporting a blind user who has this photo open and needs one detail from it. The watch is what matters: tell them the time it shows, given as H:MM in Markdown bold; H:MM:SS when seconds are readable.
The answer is **3:17**
